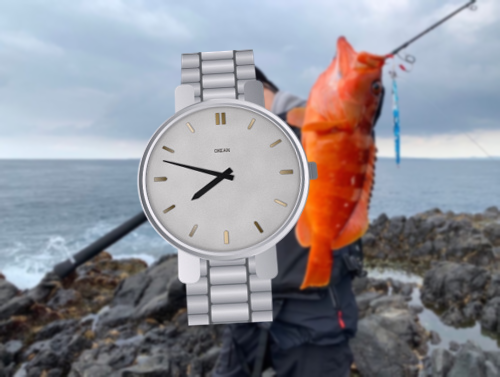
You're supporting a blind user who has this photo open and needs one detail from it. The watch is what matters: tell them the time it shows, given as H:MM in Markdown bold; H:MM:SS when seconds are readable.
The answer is **7:48**
